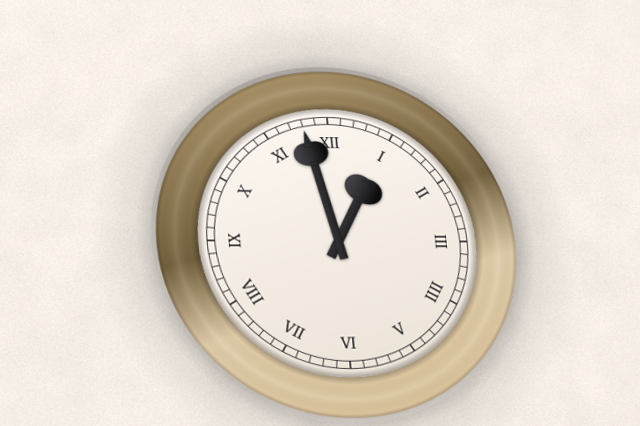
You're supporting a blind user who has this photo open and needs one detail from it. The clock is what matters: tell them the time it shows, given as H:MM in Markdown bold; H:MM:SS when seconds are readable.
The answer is **12:58**
